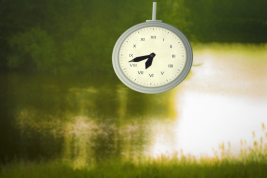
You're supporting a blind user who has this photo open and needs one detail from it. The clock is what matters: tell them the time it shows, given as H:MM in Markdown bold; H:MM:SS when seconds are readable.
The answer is **6:42**
